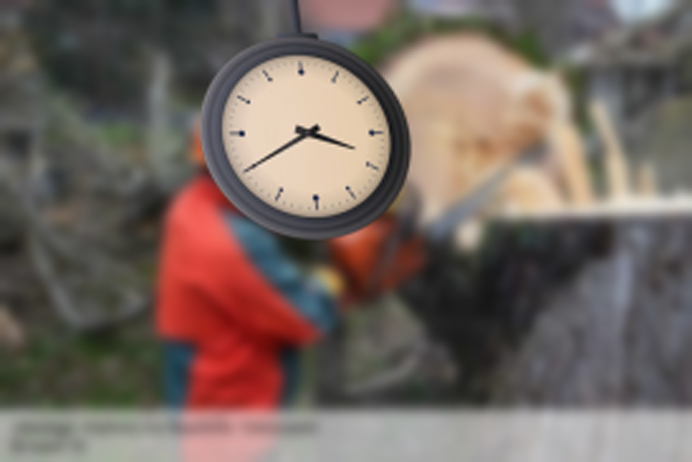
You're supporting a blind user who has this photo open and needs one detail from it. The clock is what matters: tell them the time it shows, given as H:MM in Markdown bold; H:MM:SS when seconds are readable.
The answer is **3:40**
